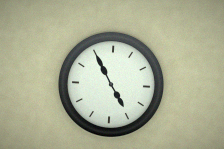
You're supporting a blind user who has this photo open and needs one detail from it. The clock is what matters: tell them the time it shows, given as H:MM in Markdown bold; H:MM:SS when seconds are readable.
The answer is **4:55**
